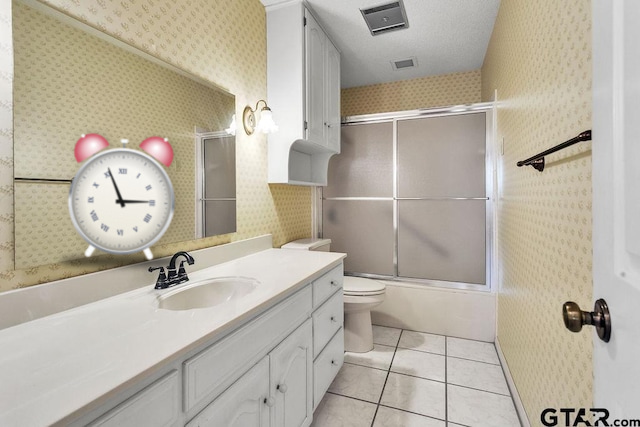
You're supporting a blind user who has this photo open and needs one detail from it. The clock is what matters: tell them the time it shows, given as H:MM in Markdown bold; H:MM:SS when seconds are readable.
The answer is **2:56**
